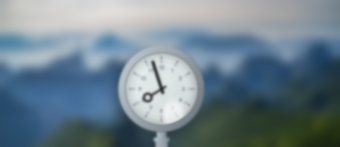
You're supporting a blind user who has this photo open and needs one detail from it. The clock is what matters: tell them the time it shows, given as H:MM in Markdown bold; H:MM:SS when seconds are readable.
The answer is **7:57**
